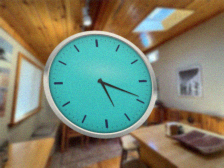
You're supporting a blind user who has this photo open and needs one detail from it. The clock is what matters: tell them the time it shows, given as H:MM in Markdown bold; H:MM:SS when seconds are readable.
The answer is **5:19**
